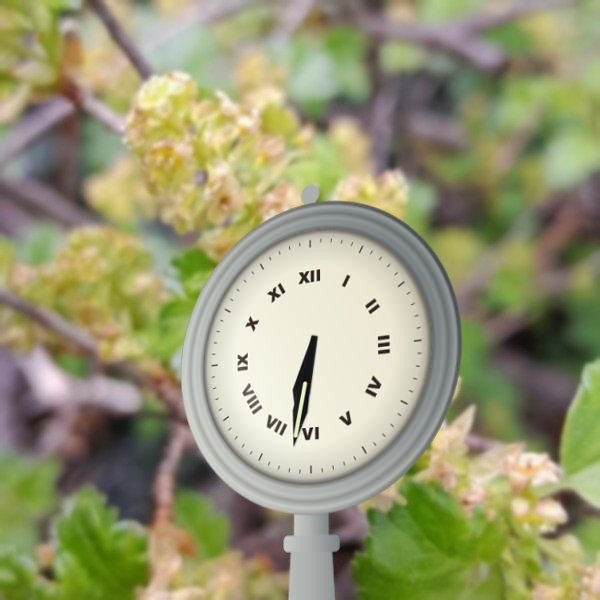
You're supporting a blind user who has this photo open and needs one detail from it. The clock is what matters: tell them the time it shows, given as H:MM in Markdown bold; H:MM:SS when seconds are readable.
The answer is **6:32**
